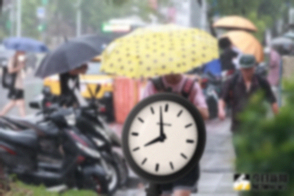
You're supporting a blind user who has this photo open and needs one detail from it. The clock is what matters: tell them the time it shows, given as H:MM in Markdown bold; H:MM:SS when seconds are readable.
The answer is **7:58**
